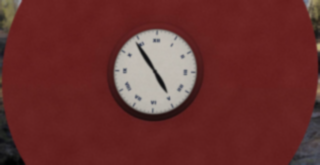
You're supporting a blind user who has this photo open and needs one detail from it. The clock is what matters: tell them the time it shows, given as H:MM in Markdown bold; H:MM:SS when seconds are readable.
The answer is **4:54**
